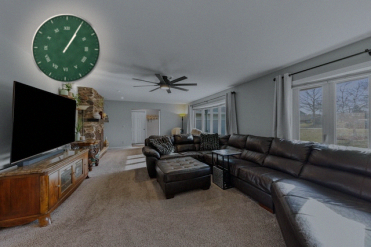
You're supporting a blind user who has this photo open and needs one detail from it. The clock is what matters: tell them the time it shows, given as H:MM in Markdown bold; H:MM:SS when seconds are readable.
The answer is **1:05**
